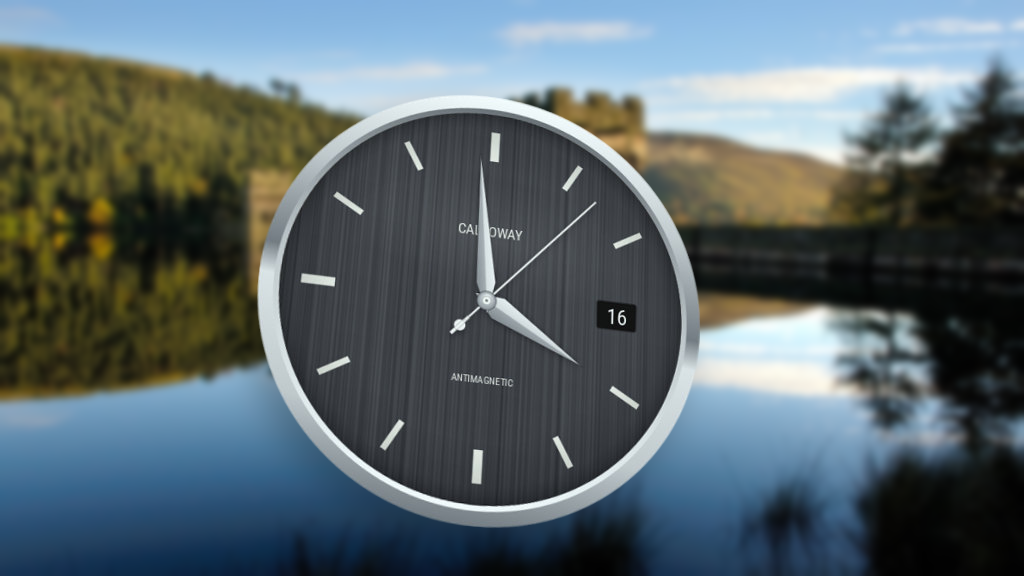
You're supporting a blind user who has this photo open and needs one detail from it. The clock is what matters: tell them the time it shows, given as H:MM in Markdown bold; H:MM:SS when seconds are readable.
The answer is **3:59:07**
